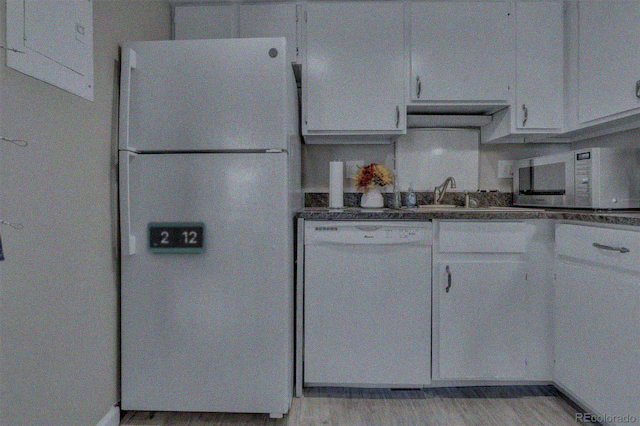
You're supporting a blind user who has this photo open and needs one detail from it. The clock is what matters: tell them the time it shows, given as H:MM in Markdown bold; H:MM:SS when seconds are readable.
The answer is **2:12**
